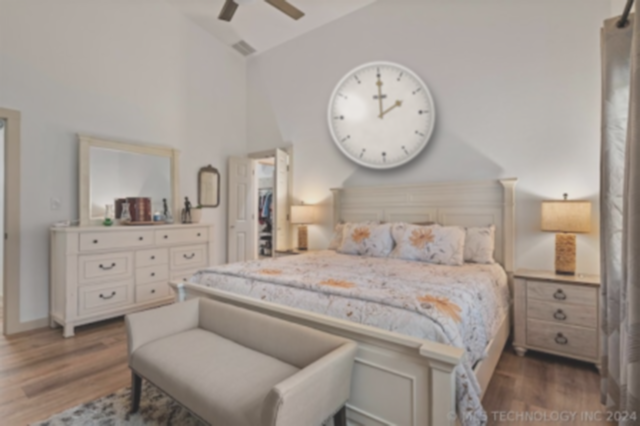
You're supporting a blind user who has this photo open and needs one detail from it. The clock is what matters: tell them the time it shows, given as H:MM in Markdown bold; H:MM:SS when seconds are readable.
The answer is **2:00**
